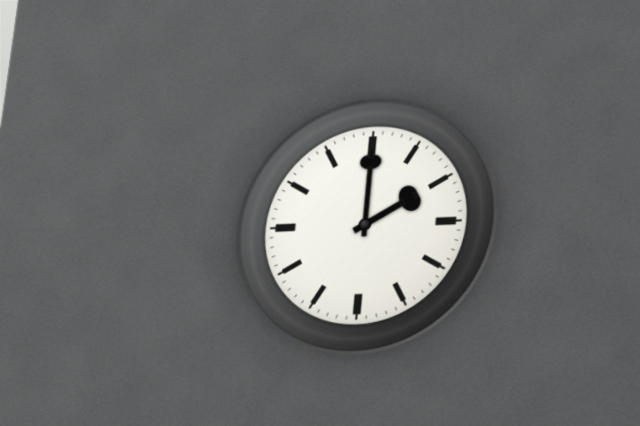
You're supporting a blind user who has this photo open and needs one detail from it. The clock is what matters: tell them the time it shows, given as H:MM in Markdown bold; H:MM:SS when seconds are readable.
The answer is **2:00**
